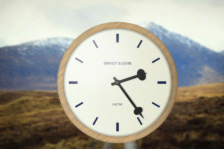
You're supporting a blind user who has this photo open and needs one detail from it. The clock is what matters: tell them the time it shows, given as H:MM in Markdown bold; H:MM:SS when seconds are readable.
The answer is **2:24**
